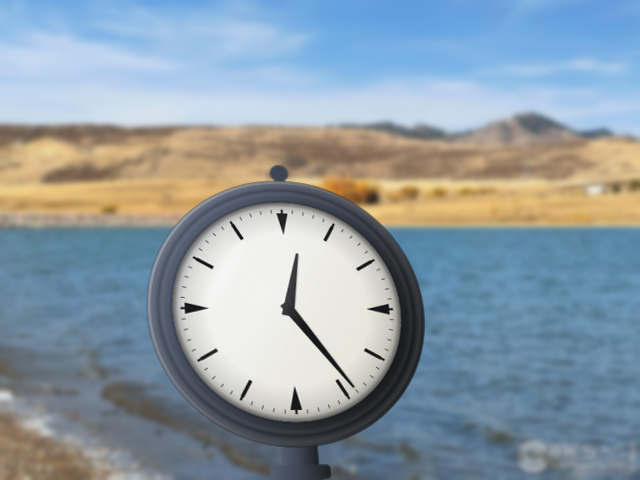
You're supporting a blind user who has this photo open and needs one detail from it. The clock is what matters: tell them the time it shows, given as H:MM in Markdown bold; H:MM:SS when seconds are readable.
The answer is **12:24**
